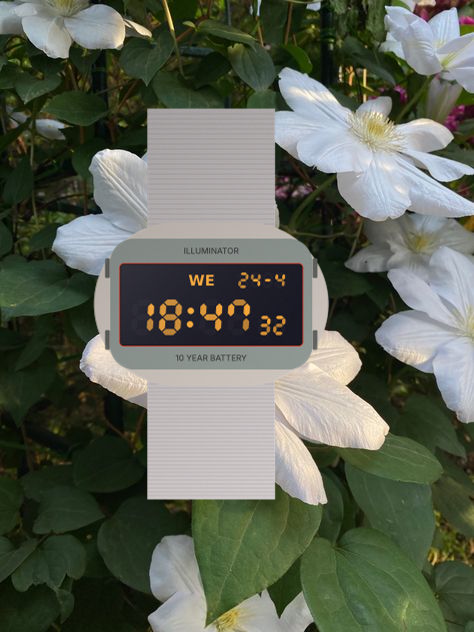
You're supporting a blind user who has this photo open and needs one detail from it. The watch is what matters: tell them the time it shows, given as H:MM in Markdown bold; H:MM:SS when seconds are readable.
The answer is **18:47:32**
